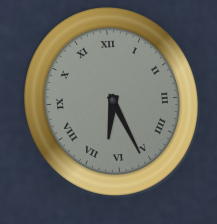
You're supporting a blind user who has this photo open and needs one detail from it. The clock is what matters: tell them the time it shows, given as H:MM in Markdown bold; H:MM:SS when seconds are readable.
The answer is **6:26**
